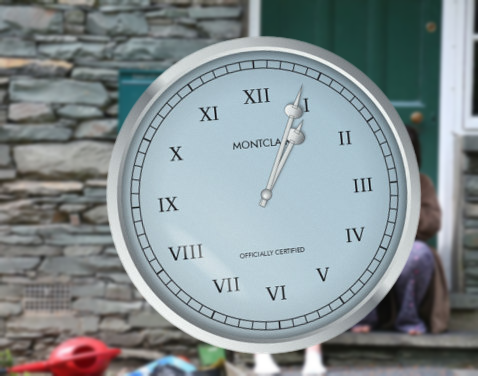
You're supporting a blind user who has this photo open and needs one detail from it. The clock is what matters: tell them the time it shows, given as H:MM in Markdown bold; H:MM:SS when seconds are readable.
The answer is **1:04**
